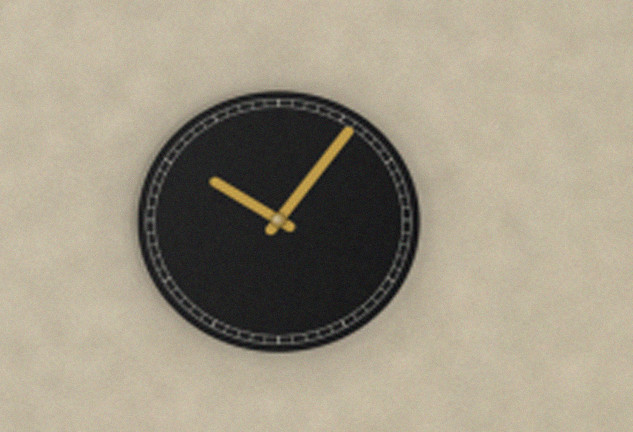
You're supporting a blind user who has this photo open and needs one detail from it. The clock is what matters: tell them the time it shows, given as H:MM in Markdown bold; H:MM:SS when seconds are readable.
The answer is **10:06**
